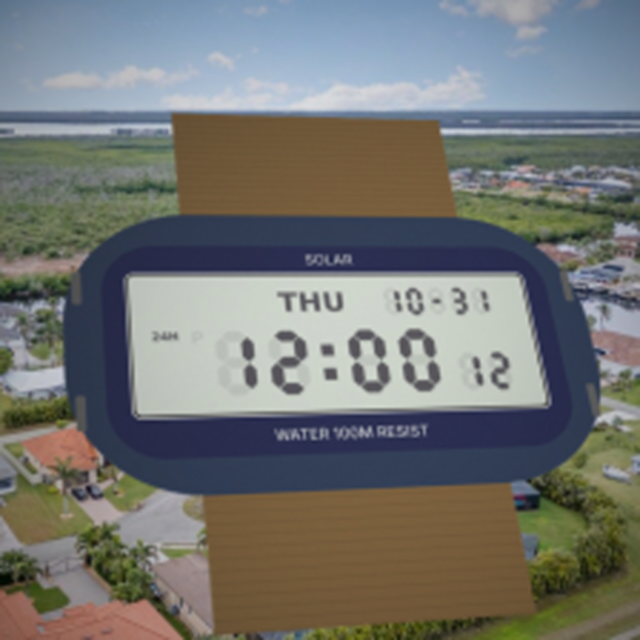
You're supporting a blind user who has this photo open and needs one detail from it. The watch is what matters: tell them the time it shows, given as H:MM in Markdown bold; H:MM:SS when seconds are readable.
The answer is **12:00:12**
